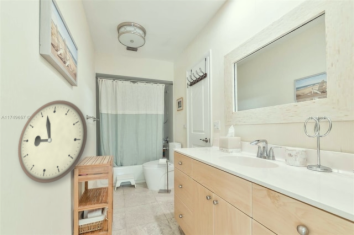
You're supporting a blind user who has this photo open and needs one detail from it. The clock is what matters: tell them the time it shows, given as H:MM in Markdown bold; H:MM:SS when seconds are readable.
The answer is **8:57**
